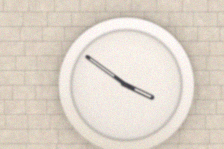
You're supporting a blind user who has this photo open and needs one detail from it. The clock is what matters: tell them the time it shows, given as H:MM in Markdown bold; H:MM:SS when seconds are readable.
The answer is **3:51**
